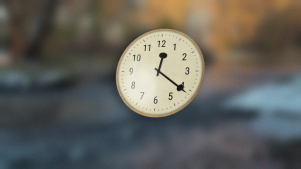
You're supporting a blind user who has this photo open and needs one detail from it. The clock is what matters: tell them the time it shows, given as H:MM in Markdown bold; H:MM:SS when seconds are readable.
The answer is **12:21**
